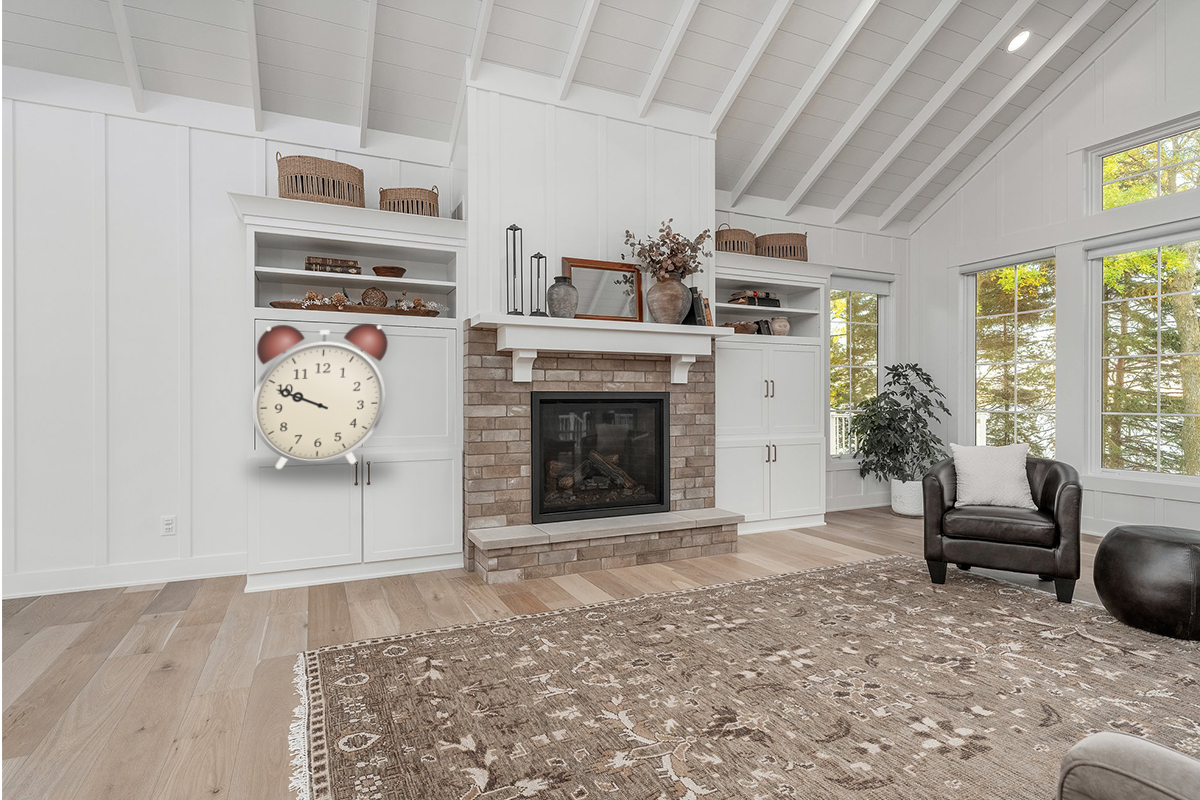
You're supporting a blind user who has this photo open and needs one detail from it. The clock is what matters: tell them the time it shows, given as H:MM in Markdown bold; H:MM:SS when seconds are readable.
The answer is **9:49**
